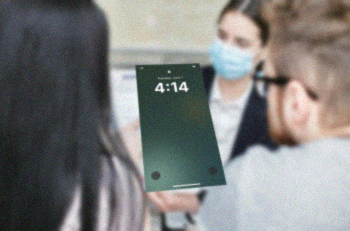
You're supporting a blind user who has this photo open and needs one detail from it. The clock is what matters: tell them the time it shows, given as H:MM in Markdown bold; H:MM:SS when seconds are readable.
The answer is **4:14**
